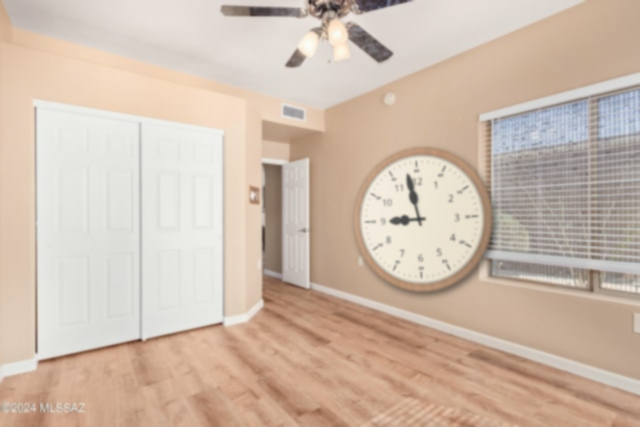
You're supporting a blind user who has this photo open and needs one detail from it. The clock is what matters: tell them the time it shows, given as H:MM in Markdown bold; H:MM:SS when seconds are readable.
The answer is **8:58**
